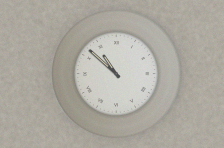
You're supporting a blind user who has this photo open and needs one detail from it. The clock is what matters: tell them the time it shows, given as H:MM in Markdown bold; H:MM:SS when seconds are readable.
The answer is **10:52**
